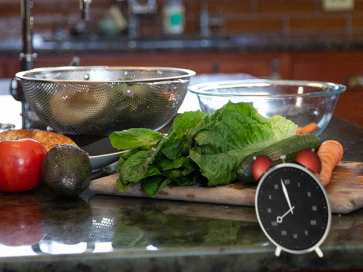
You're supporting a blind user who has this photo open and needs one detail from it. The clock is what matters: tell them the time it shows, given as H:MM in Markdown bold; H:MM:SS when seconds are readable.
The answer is **7:58**
